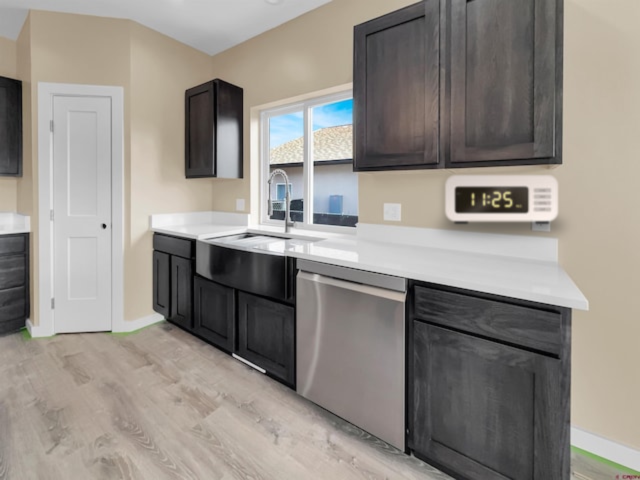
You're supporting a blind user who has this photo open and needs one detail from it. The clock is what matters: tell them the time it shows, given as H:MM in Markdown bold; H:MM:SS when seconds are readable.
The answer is **11:25**
